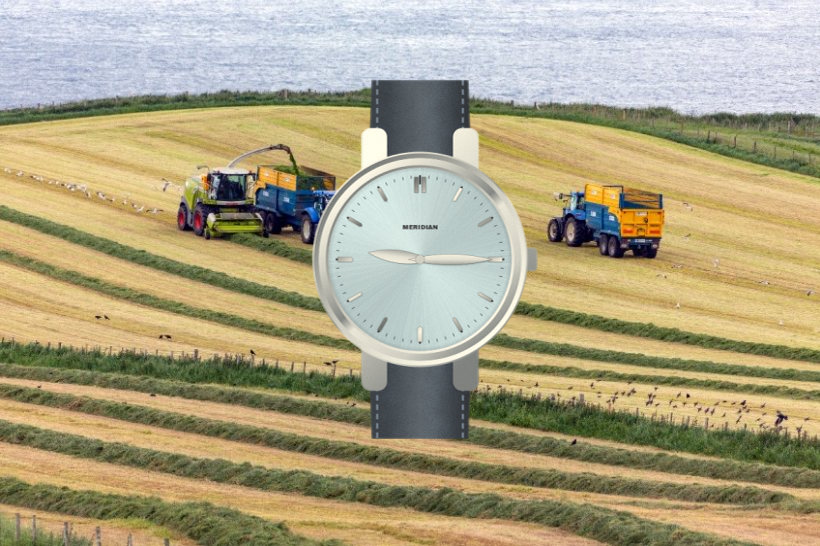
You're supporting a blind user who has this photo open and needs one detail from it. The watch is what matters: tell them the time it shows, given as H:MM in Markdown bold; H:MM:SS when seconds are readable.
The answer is **9:15**
